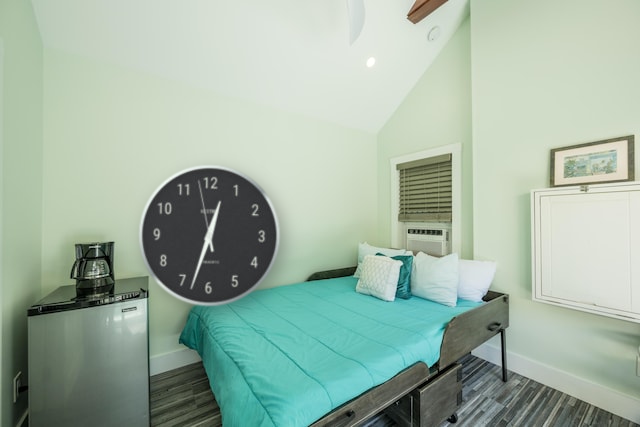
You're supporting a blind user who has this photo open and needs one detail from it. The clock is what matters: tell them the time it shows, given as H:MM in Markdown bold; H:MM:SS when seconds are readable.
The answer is **12:32:58**
